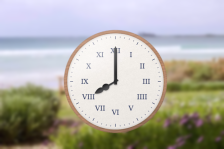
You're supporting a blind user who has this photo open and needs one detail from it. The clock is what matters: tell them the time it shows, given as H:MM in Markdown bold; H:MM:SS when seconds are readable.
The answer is **8:00**
